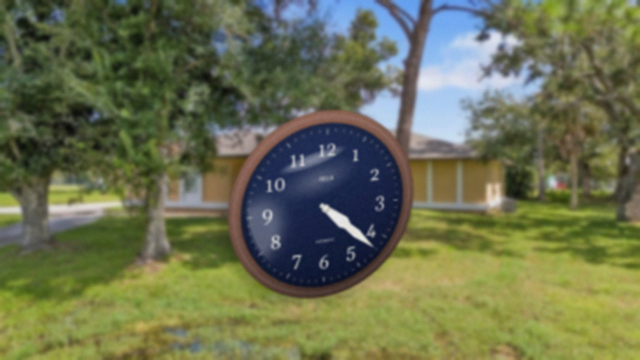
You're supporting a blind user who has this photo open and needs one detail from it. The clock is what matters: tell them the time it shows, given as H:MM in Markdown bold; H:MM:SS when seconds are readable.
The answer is **4:22**
